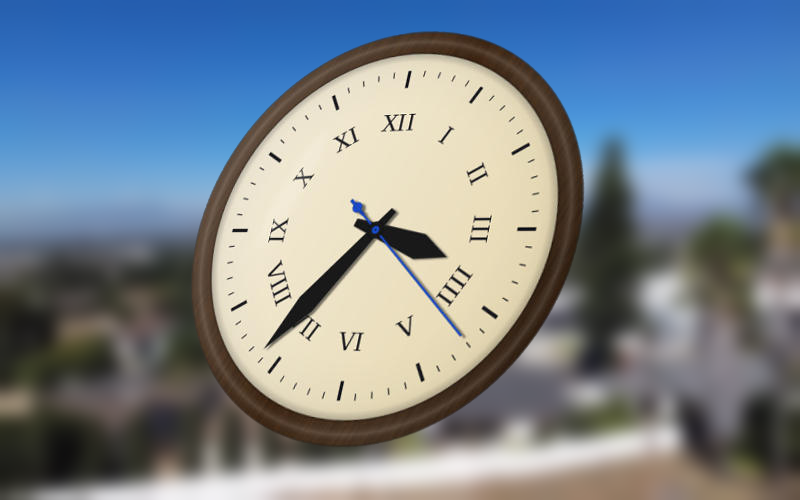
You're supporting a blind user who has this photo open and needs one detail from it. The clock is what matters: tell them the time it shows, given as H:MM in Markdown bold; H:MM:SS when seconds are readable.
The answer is **3:36:22**
